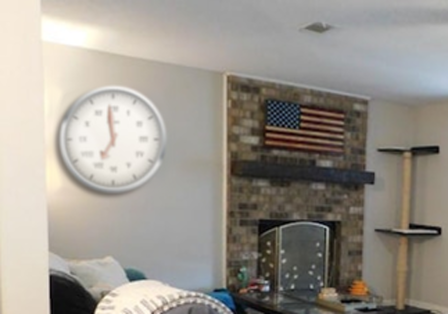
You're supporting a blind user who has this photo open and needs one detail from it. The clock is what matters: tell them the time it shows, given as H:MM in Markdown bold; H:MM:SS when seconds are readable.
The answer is **6:59**
